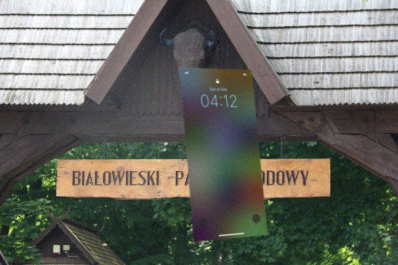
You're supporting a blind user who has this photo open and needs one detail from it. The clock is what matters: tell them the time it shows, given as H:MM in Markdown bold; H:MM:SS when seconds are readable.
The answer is **4:12**
